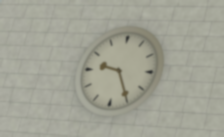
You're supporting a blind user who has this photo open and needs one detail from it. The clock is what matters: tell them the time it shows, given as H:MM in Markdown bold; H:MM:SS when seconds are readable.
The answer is **9:25**
